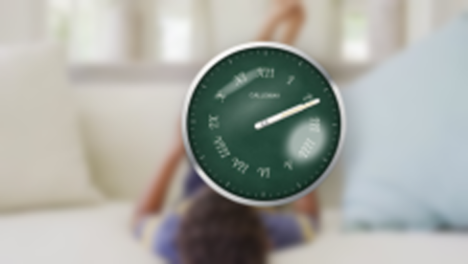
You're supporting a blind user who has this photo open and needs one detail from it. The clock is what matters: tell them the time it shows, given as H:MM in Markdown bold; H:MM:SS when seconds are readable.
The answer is **2:11**
